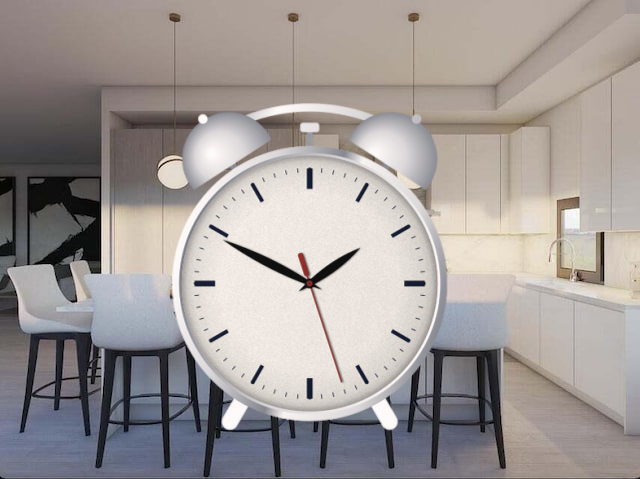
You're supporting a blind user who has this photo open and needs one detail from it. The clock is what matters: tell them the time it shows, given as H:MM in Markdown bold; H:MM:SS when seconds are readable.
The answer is **1:49:27**
